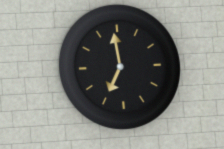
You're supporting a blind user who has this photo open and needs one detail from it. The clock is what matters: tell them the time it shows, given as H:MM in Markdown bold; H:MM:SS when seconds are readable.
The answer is **6:59**
